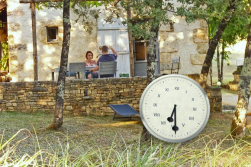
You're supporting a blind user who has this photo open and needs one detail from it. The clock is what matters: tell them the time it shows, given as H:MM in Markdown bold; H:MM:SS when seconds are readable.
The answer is **6:29**
